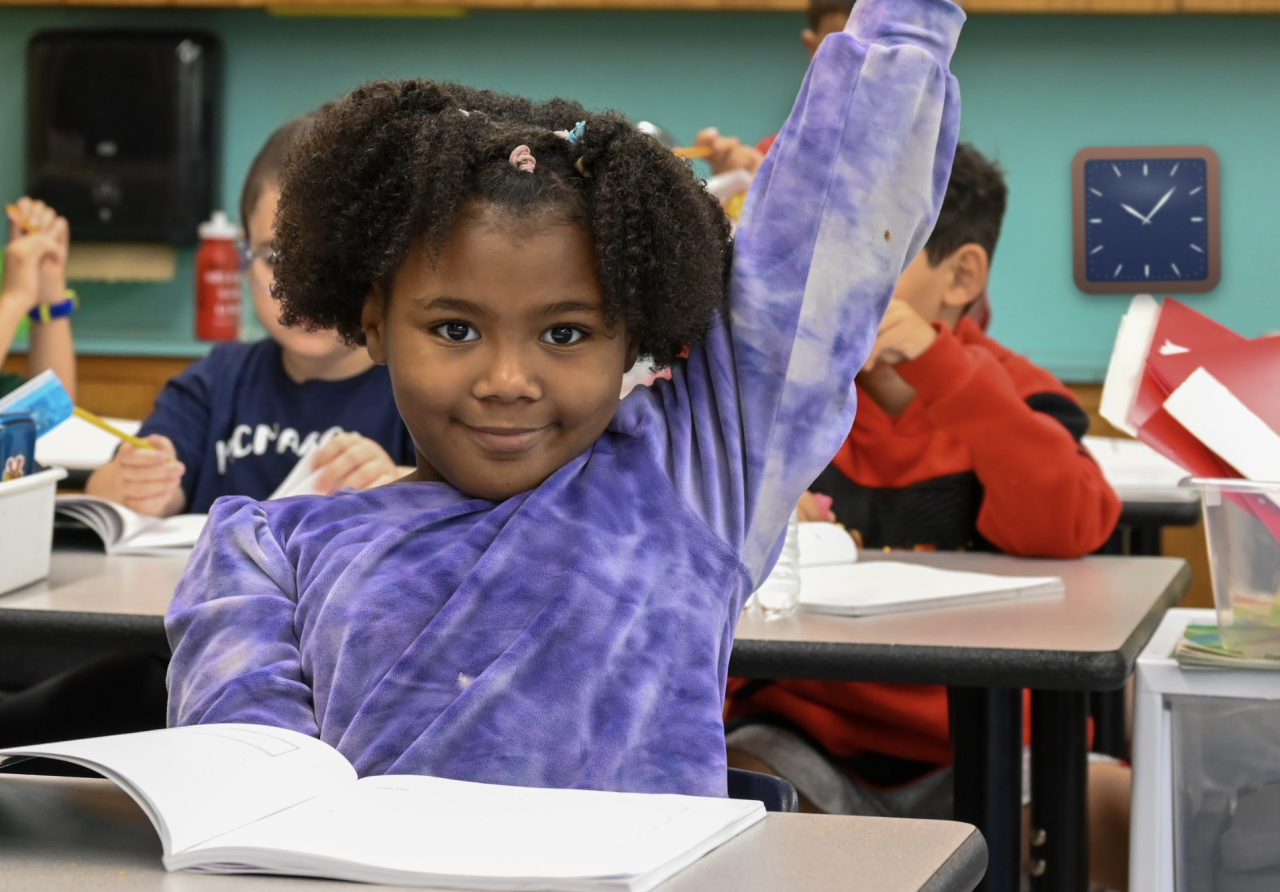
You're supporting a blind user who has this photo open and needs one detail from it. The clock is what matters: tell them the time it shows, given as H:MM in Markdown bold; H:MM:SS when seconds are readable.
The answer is **10:07**
